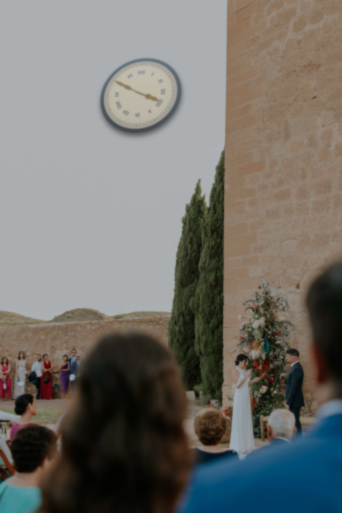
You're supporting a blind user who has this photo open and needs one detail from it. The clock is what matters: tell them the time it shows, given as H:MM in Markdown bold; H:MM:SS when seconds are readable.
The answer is **3:50**
